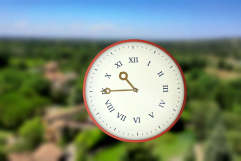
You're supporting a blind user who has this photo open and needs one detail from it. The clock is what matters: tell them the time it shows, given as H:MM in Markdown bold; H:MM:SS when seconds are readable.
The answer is **10:45**
